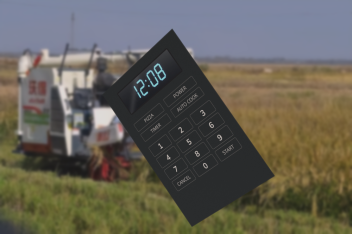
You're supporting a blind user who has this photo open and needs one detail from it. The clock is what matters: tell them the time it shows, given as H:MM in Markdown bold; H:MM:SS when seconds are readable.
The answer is **12:08**
